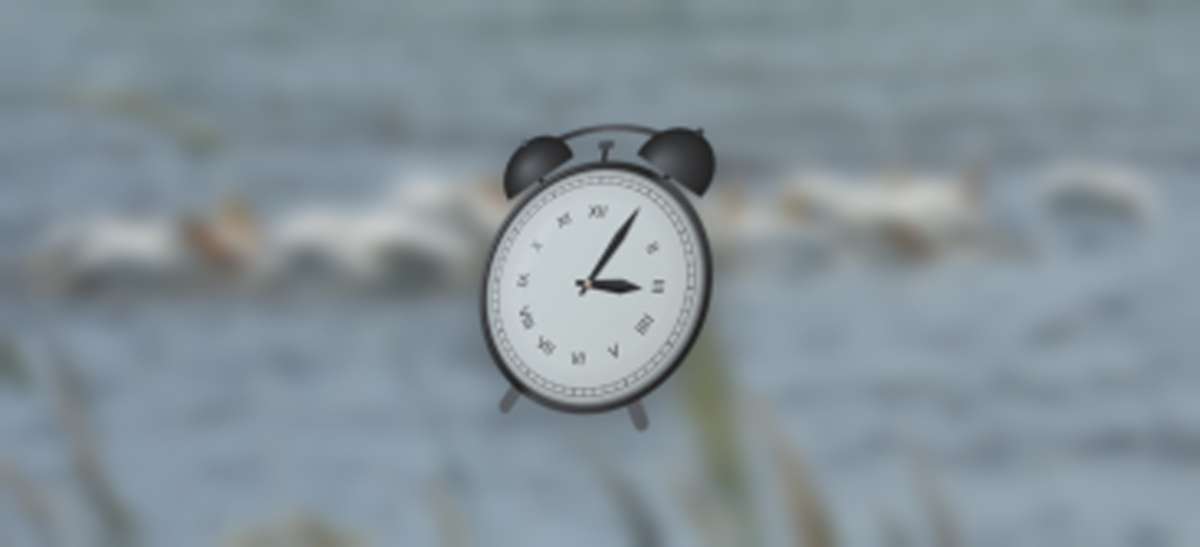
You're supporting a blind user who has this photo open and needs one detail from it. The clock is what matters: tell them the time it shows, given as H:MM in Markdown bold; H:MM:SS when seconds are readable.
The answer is **3:05**
